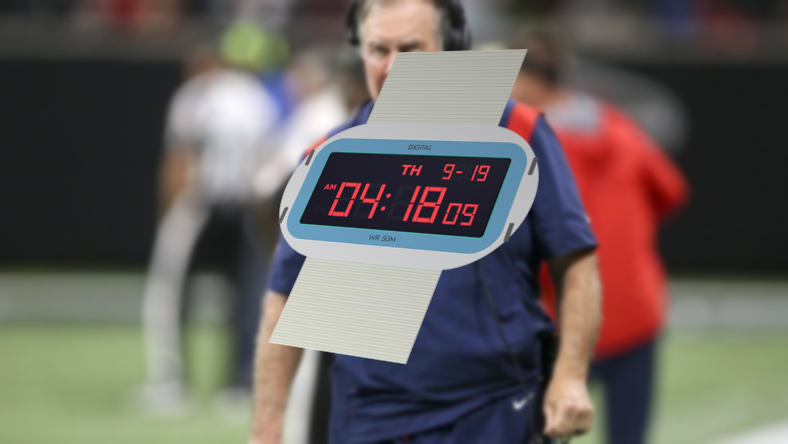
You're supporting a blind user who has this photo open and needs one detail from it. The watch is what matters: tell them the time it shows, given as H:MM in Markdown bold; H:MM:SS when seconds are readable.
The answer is **4:18:09**
